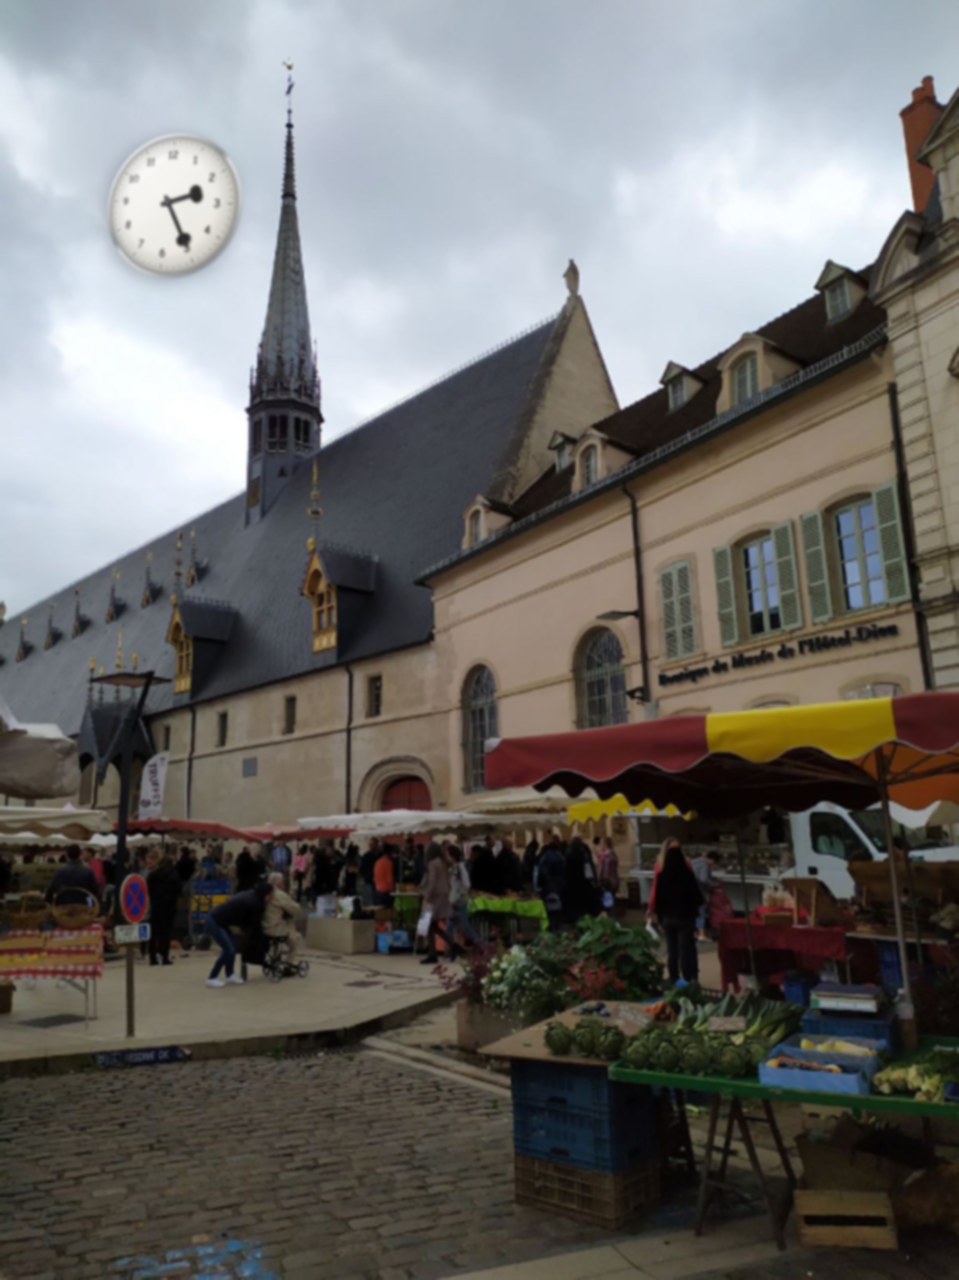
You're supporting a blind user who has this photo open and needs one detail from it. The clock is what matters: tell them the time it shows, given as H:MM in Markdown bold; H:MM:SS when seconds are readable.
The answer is **2:25**
